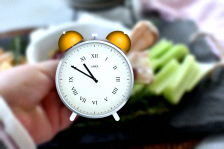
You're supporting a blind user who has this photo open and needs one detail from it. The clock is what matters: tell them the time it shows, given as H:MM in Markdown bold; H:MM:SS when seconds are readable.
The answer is **10:50**
